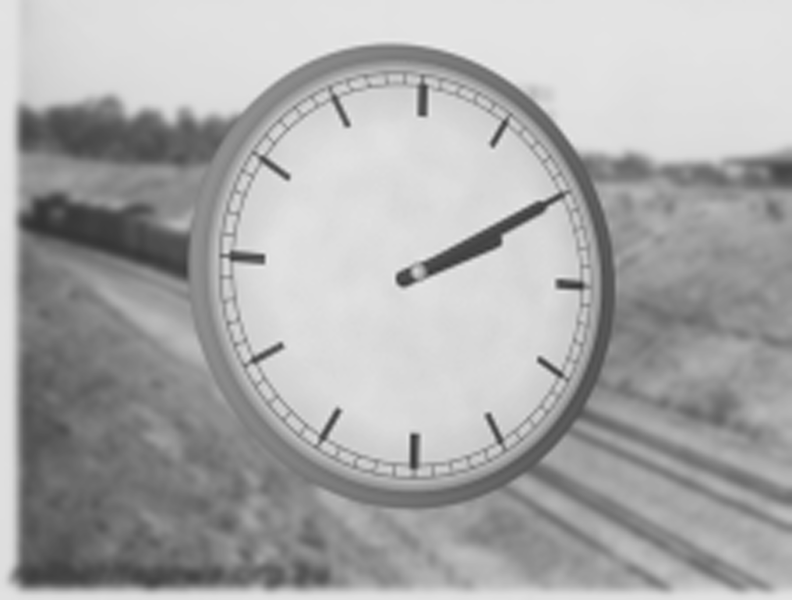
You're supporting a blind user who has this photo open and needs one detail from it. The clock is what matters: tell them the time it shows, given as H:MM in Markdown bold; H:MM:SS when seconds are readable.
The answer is **2:10**
